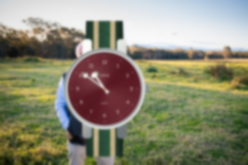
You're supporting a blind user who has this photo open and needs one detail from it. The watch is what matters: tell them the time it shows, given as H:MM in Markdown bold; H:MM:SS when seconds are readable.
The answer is **10:51**
